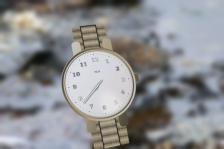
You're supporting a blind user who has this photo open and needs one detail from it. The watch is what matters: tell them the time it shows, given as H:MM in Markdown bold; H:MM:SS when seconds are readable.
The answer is **7:38**
